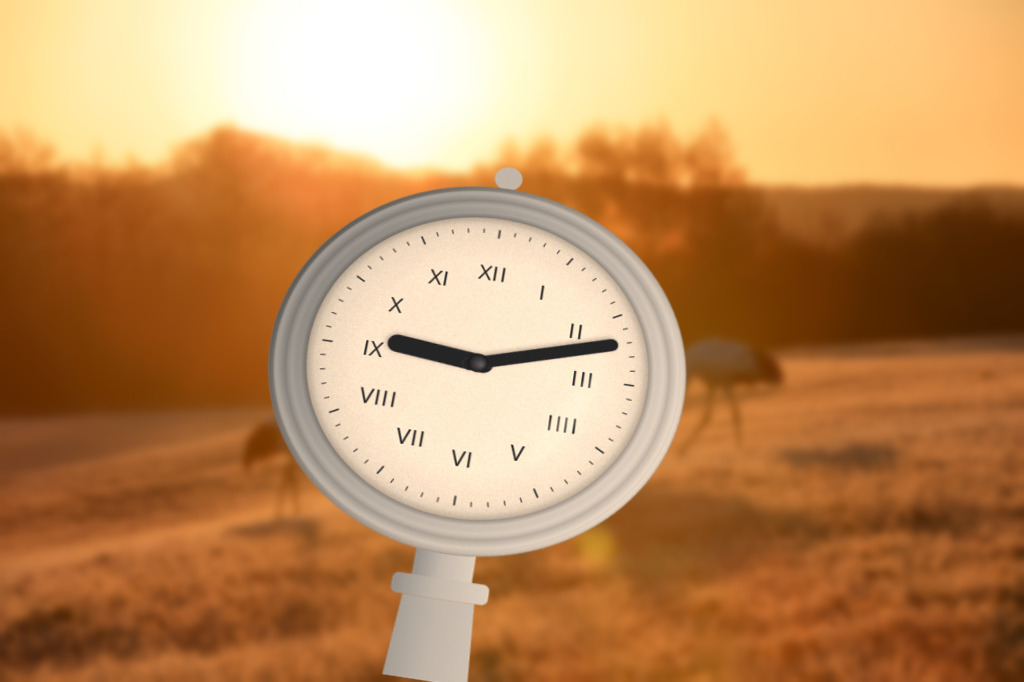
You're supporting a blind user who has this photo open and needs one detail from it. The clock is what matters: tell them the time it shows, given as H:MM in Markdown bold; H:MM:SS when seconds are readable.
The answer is **9:12**
